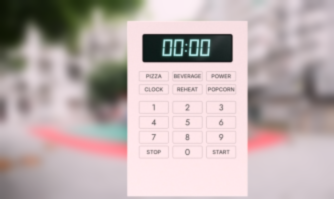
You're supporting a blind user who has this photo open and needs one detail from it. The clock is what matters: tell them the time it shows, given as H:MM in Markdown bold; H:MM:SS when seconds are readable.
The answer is **0:00**
